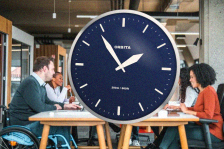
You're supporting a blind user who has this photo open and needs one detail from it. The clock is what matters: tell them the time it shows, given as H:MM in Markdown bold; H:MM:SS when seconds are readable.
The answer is **1:54**
